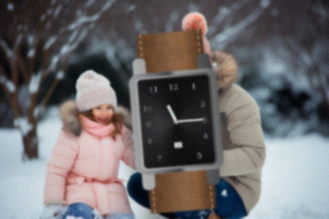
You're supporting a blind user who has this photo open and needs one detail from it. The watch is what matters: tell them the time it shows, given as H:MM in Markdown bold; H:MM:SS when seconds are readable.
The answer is **11:15**
